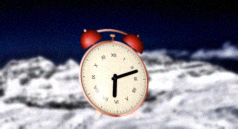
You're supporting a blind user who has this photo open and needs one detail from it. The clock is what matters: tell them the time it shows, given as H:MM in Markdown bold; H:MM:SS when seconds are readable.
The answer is **6:12**
